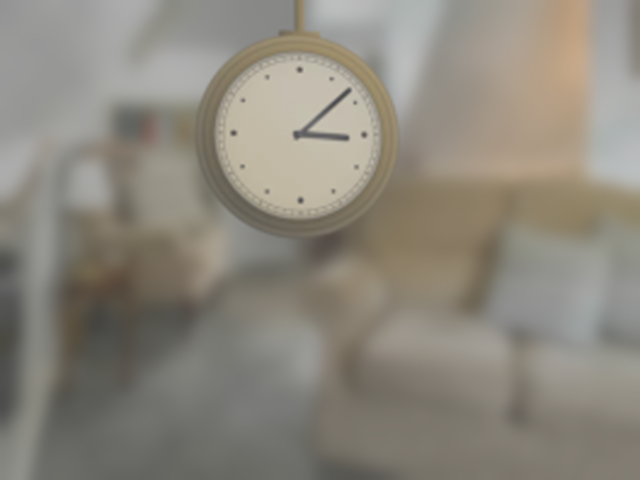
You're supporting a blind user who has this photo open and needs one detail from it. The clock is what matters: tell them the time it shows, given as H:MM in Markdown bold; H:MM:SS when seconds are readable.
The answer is **3:08**
